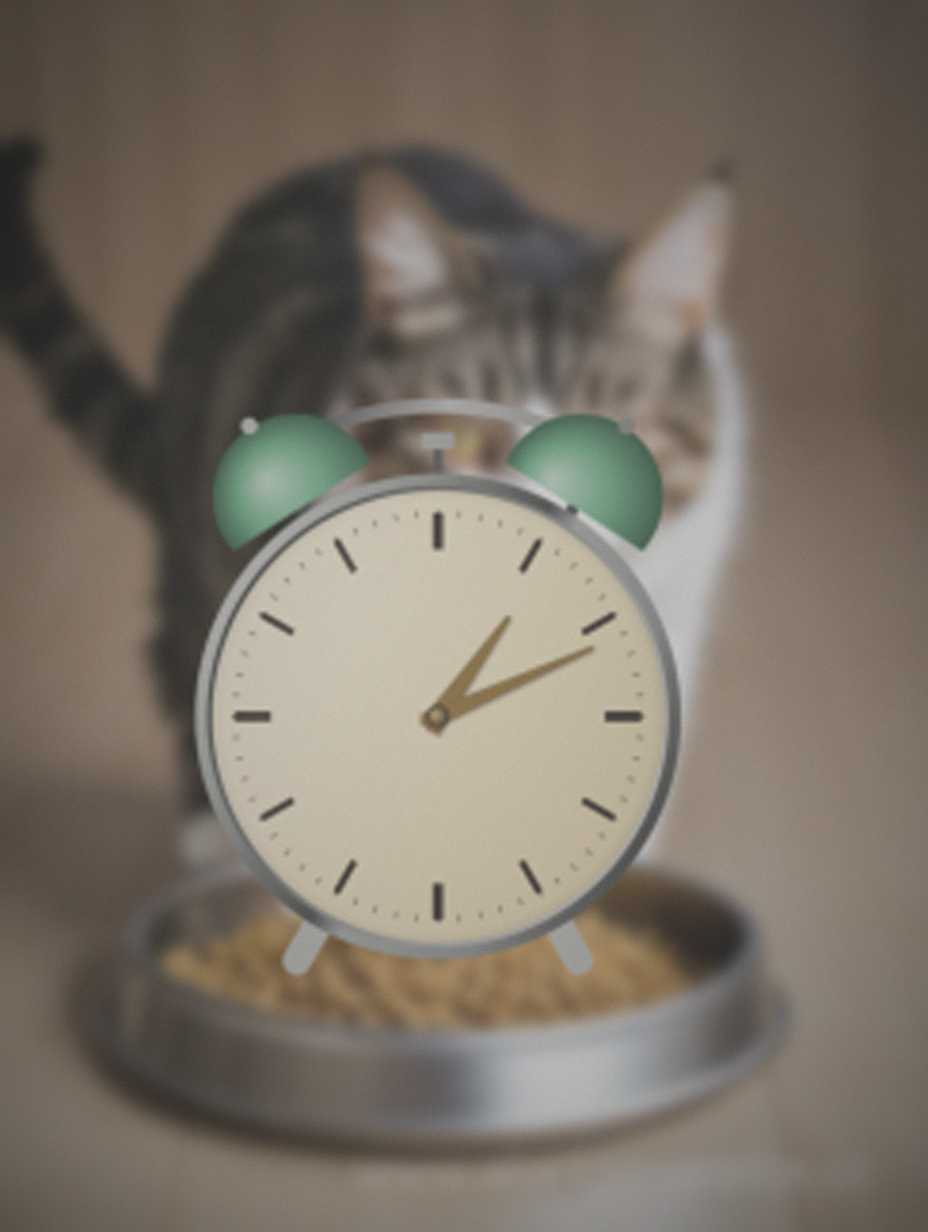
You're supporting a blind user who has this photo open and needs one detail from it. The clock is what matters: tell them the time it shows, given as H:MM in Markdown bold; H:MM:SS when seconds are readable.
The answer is **1:11**
